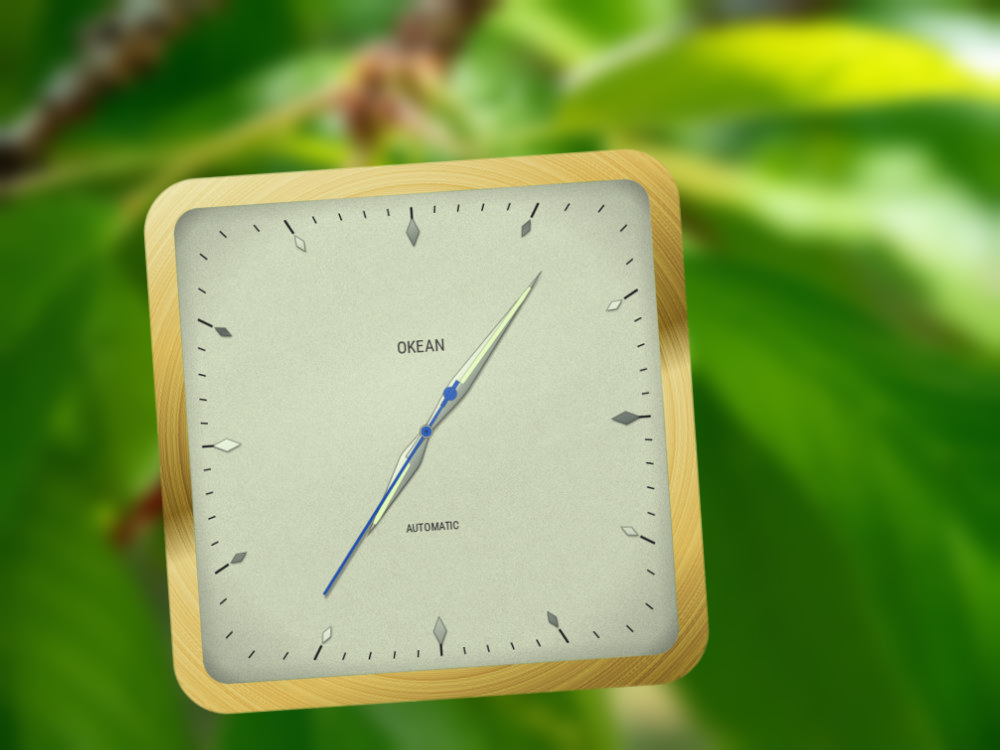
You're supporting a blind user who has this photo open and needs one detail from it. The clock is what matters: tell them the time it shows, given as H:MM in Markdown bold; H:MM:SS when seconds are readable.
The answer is **7:06:36**
